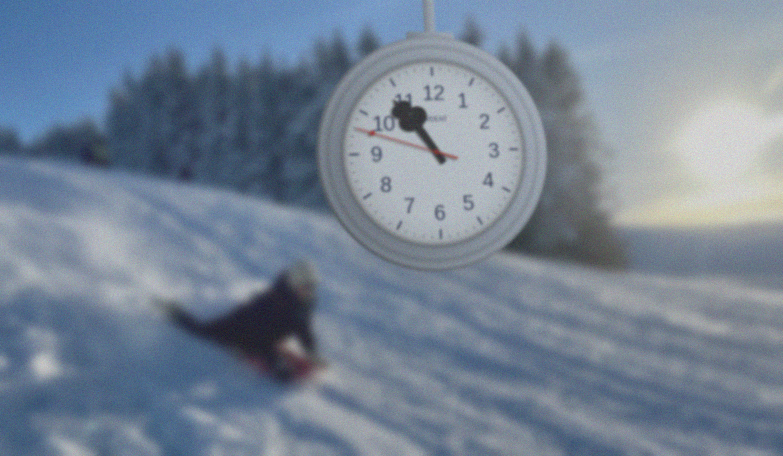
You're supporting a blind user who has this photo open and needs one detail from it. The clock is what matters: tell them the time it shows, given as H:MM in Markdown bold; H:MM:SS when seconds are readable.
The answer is **10:53:48**
